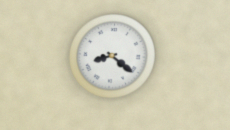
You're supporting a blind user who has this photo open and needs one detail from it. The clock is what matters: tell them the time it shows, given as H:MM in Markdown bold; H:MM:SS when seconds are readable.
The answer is **8:21**
